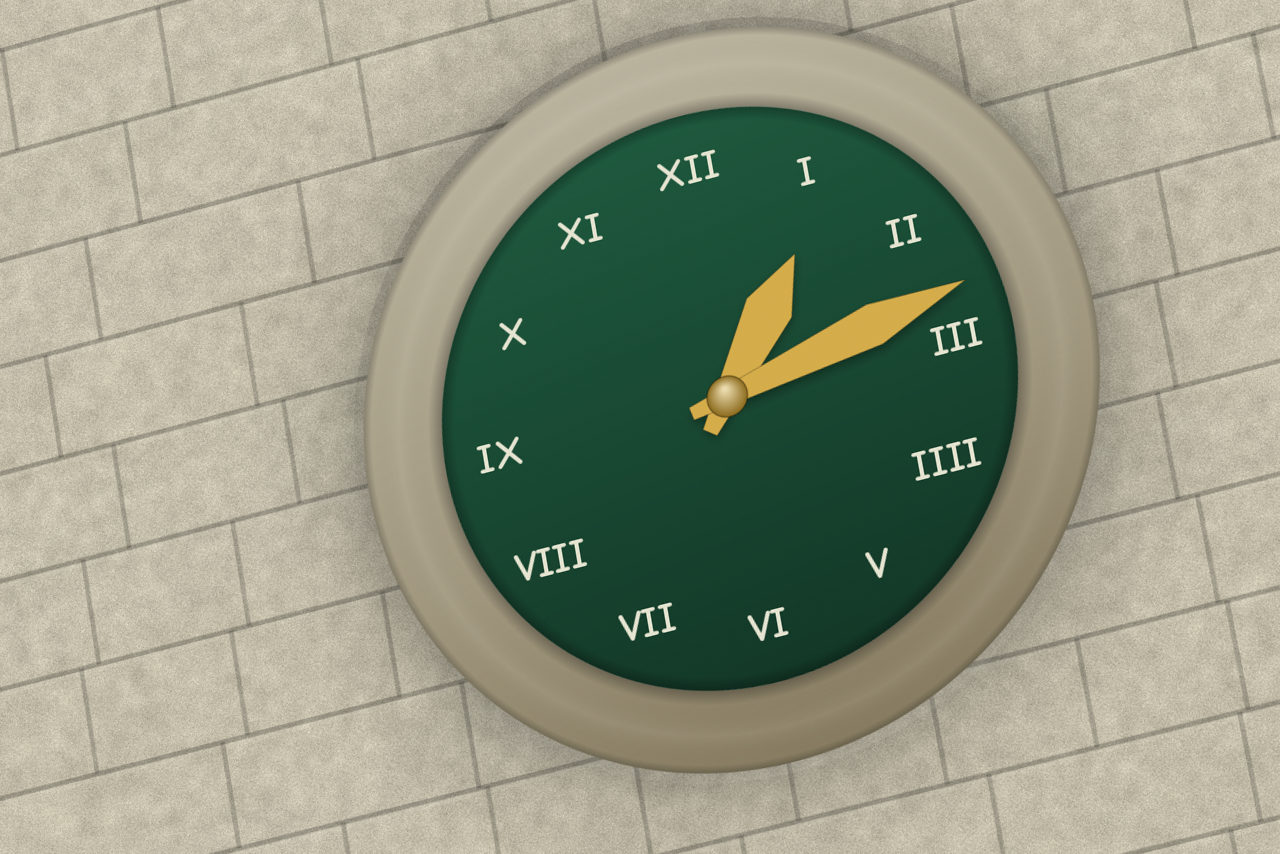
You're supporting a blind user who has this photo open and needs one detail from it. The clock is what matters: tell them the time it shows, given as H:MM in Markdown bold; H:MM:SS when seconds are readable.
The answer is **1:13**
